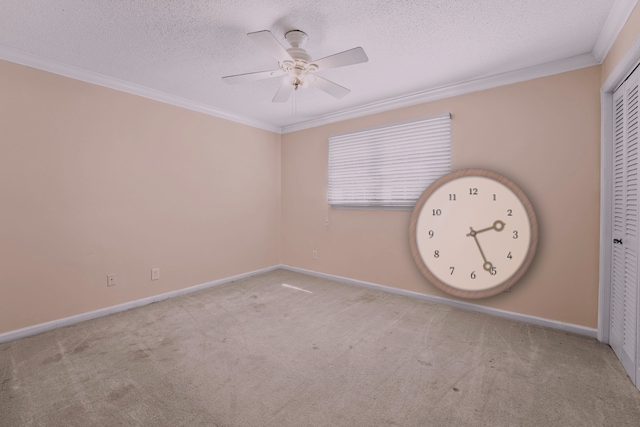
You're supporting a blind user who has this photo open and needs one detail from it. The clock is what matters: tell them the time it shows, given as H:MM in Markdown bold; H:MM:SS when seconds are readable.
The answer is **2:26**
